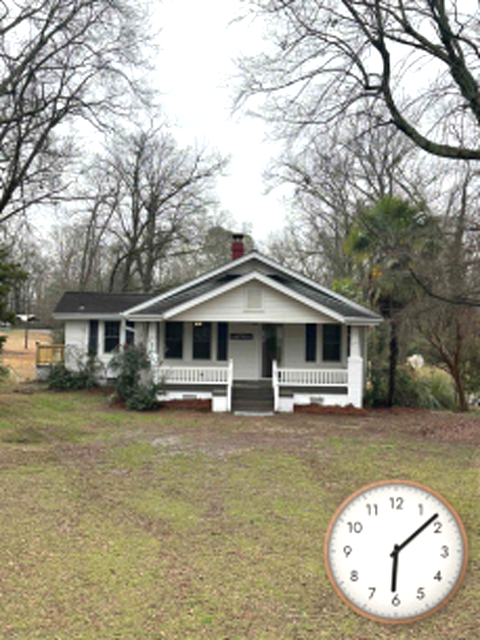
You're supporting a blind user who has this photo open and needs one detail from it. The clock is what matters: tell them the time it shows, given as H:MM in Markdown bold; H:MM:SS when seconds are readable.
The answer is **6:08**
